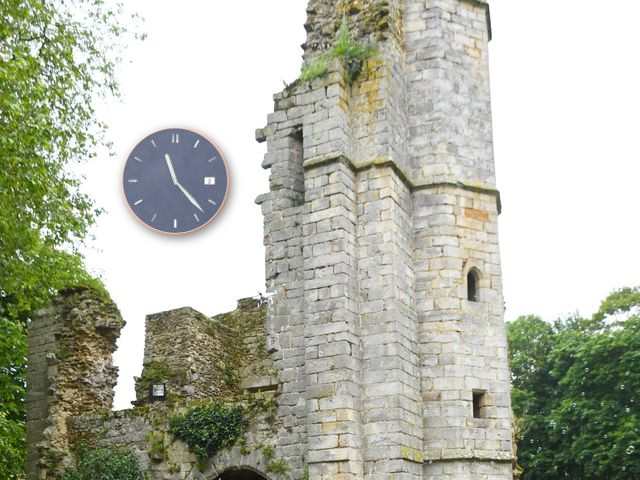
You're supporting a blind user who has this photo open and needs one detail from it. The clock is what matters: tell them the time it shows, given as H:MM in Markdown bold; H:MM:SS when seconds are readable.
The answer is **11:23**
